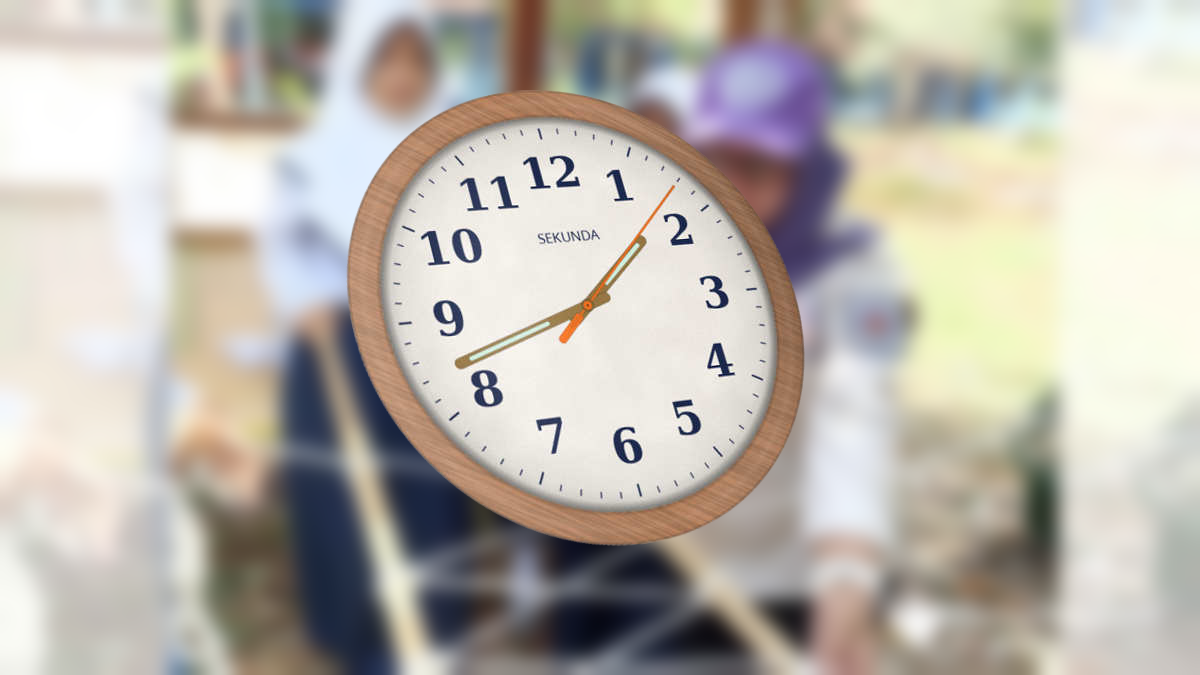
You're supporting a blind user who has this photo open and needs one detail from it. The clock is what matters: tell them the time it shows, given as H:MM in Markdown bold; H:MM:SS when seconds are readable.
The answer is **1:42:08**
